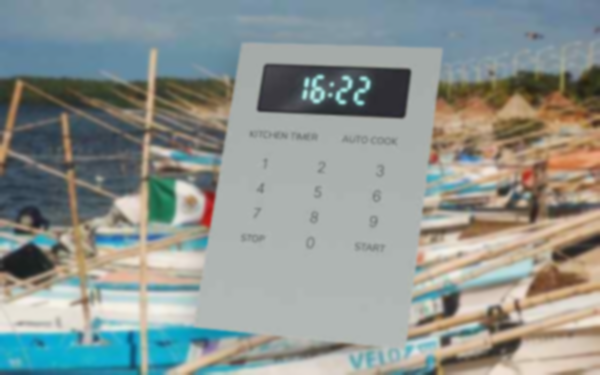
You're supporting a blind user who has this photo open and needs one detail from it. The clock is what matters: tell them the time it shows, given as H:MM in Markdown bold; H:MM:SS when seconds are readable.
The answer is **16:22**
